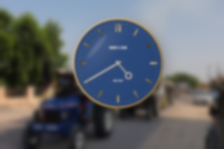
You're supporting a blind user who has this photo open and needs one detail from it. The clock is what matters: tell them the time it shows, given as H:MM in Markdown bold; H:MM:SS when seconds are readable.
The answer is **4:40**
